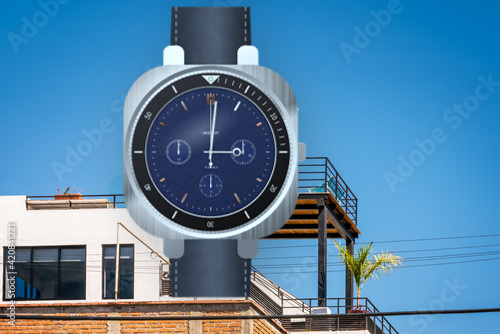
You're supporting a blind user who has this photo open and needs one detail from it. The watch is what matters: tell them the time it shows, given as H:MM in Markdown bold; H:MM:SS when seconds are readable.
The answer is **3:01**
